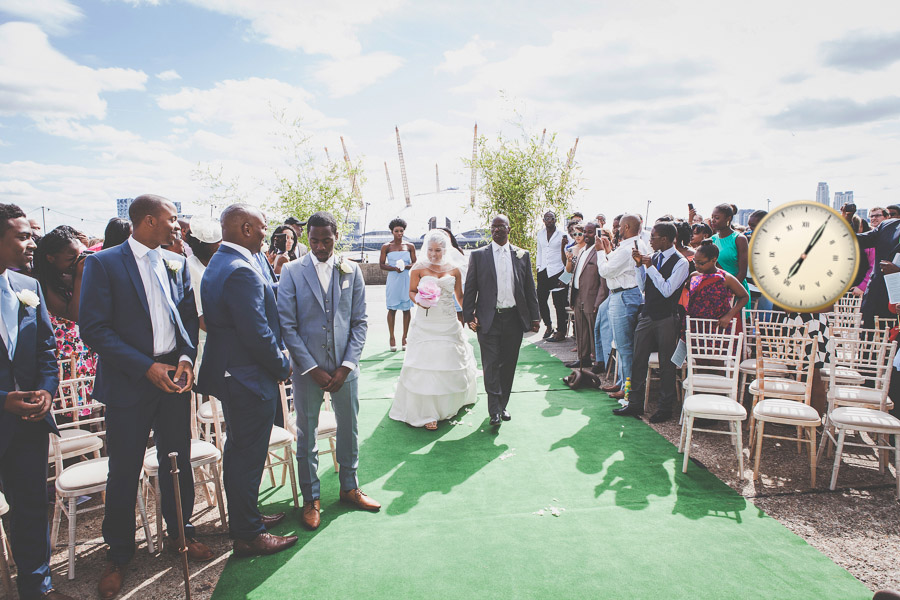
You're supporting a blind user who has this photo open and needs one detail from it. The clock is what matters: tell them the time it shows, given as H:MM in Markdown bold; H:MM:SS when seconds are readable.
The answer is **7:05**
